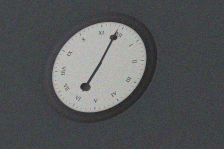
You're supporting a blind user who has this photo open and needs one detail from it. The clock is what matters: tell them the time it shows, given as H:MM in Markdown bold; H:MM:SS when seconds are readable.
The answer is **5:59**
